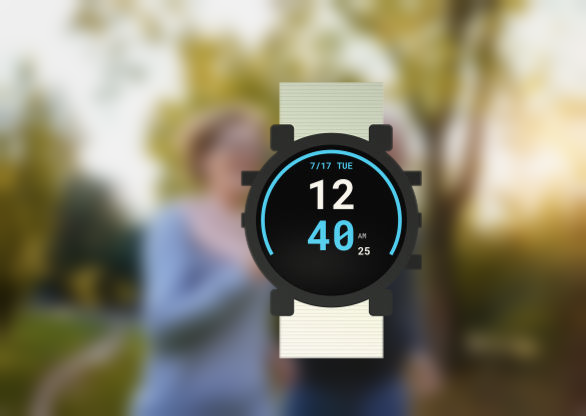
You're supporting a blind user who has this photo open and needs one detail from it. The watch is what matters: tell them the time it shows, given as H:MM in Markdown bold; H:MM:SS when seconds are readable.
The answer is **12:40:25**
